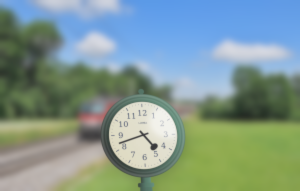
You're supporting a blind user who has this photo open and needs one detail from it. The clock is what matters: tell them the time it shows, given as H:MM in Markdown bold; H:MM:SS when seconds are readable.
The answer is **4:42**
